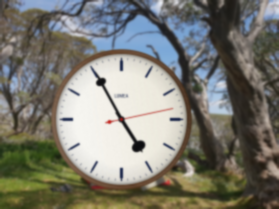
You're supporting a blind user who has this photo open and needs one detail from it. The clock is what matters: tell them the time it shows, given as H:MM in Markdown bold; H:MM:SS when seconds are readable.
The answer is **4:55:13**
